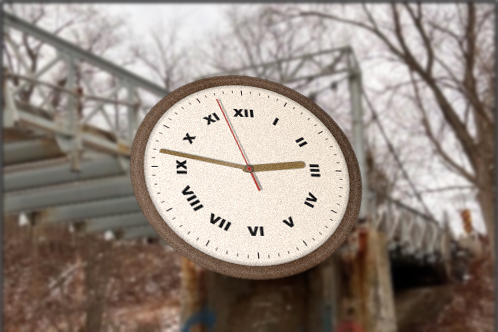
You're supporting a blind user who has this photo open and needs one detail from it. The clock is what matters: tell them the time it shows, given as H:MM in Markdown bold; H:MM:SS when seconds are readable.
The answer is **2:46:57**
